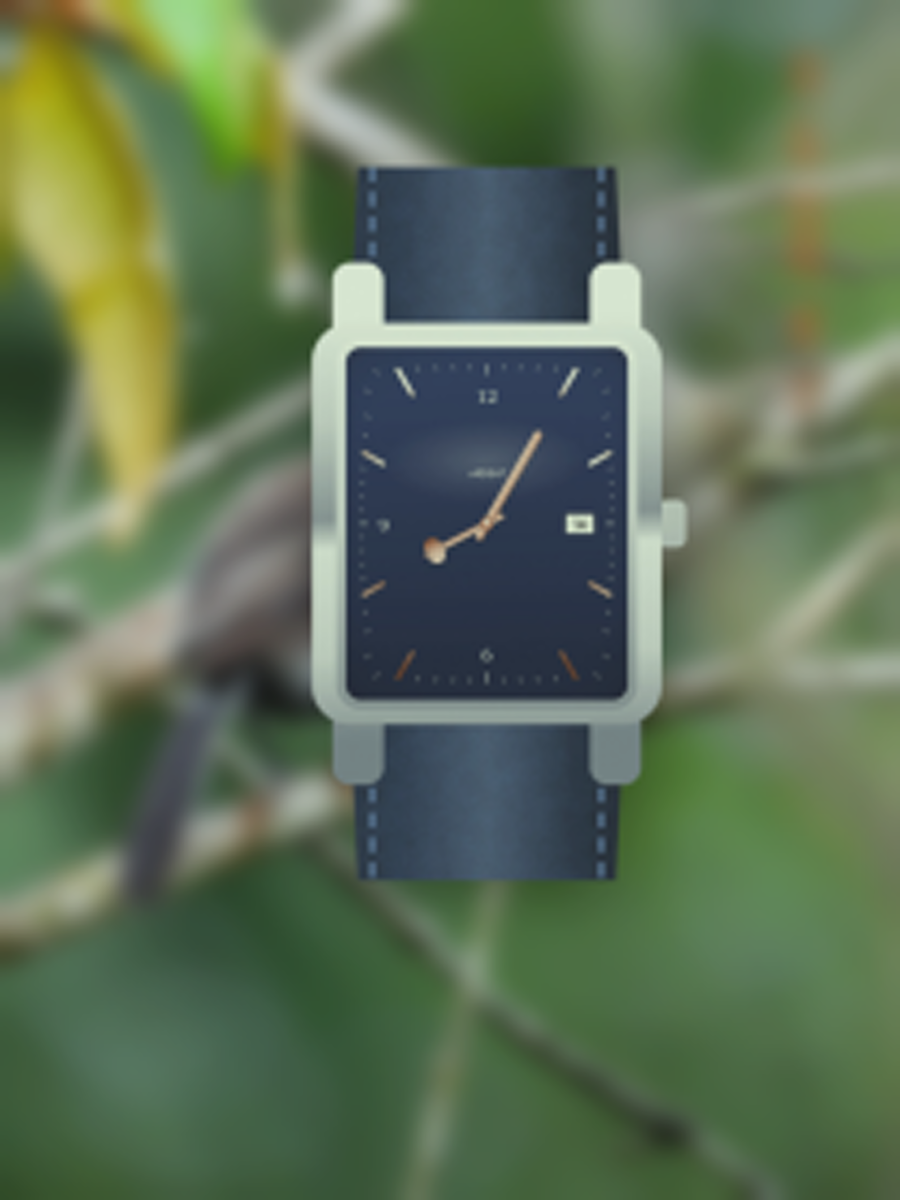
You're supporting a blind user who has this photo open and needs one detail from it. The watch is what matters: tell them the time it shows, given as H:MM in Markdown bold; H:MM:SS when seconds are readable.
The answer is **8:05**
